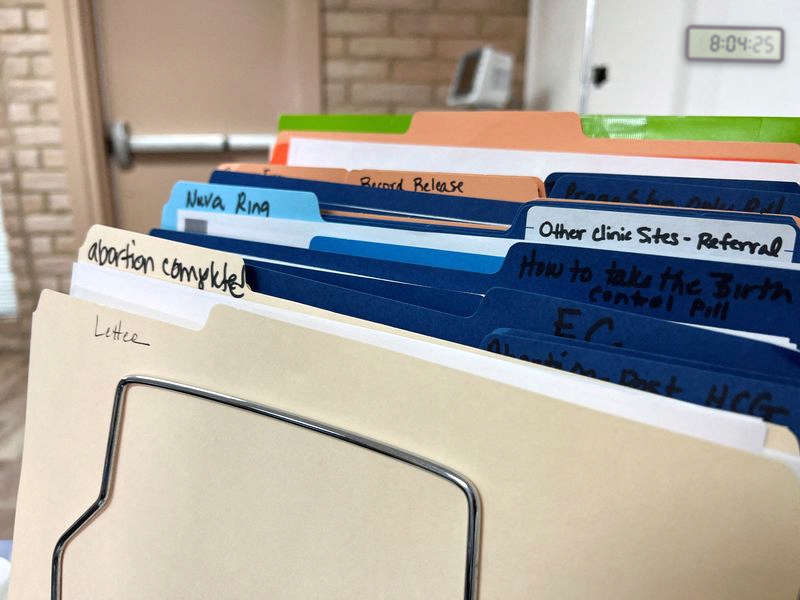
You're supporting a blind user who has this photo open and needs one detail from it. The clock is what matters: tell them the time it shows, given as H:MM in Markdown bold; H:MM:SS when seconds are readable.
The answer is **8:04:25**
